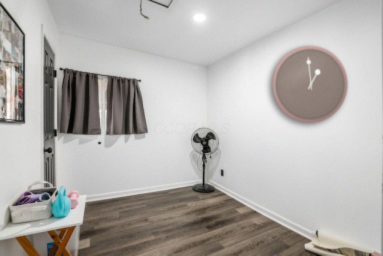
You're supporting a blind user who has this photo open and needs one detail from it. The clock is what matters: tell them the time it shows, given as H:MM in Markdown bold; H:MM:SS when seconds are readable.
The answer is **12:59**
